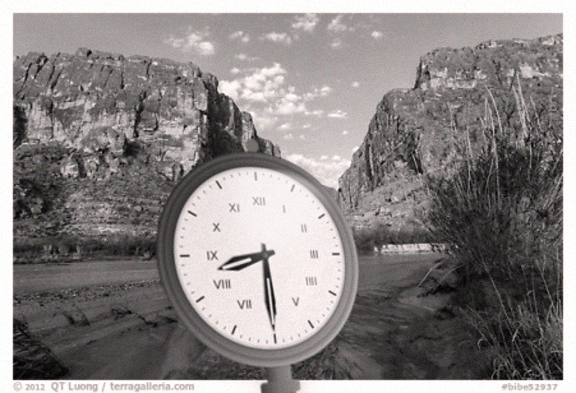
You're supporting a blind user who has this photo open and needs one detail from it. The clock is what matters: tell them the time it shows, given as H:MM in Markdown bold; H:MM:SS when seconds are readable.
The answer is **8:30**
